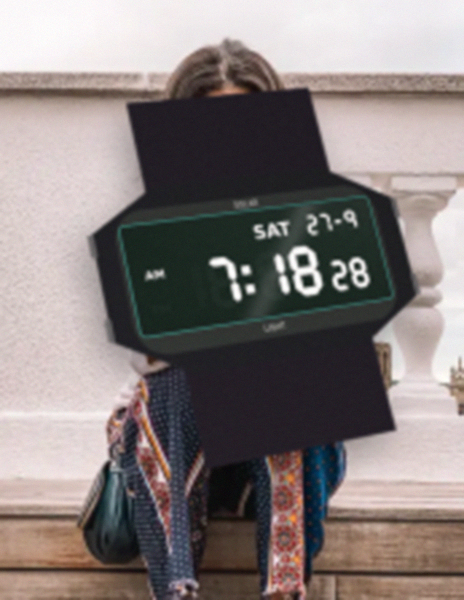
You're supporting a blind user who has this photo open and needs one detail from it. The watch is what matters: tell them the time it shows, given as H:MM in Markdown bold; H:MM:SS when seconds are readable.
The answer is **7:18:28**
